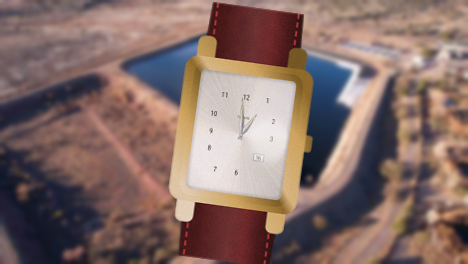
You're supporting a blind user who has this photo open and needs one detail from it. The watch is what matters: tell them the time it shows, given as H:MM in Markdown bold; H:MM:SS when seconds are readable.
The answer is **12:59**
